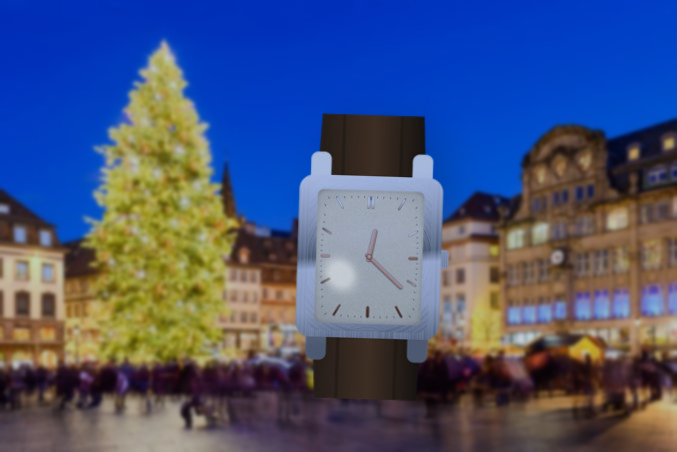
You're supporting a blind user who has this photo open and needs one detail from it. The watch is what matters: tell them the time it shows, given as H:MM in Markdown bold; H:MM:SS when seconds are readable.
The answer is **12:22**
